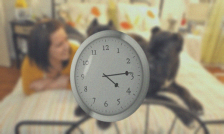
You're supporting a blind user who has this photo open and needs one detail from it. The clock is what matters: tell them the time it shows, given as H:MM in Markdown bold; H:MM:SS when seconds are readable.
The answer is **4:14**
